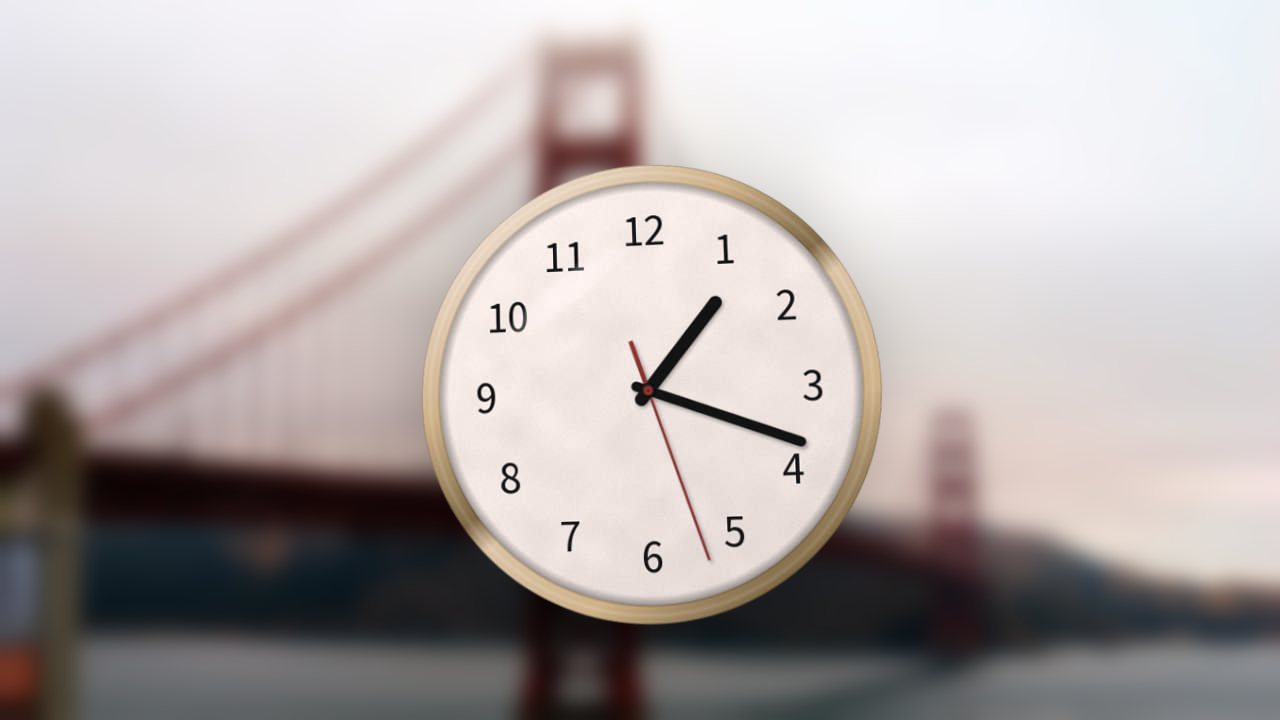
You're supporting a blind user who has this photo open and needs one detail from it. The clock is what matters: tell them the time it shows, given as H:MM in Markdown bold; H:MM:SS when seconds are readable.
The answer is **1:18:27**
